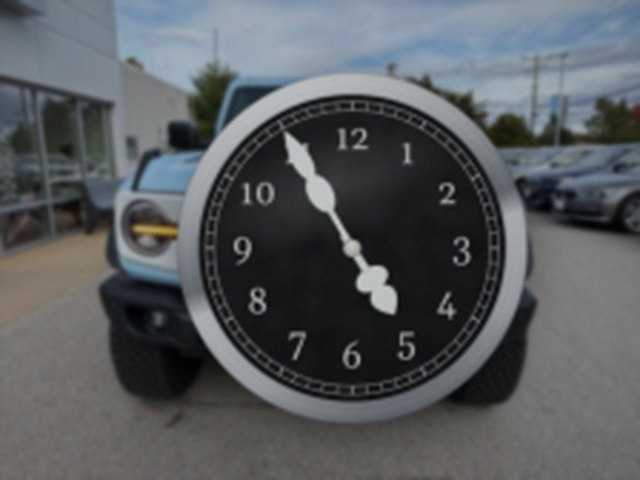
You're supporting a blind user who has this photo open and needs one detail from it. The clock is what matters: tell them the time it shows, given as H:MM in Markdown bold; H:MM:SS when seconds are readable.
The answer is **4:55**
